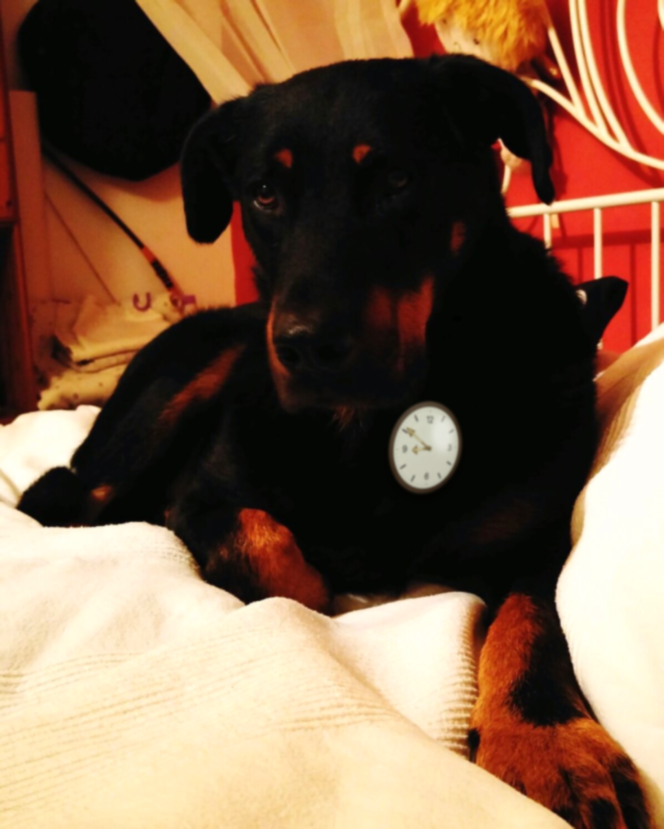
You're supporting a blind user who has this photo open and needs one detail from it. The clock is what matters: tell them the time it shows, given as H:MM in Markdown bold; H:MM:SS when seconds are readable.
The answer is **8:51**
